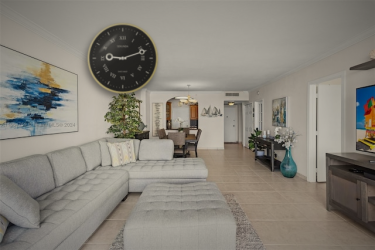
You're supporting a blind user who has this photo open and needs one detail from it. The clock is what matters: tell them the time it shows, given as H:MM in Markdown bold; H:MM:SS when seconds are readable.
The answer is **9:12**
